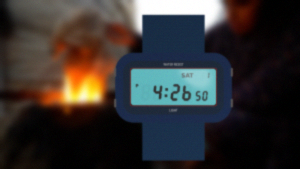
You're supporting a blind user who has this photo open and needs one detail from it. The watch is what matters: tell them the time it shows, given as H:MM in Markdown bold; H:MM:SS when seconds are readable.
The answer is **4:26:50**
